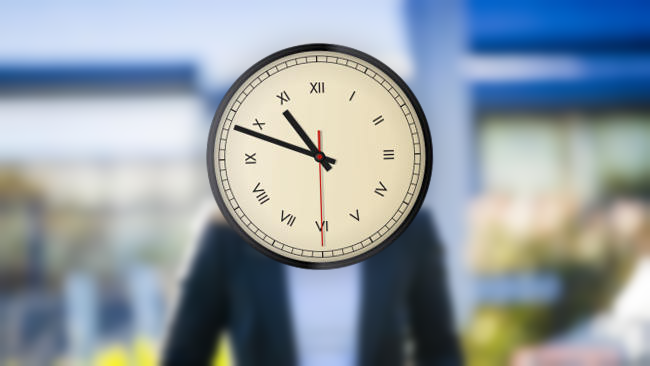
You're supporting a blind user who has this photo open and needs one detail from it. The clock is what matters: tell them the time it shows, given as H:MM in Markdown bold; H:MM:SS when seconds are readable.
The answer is **10:48:30**
